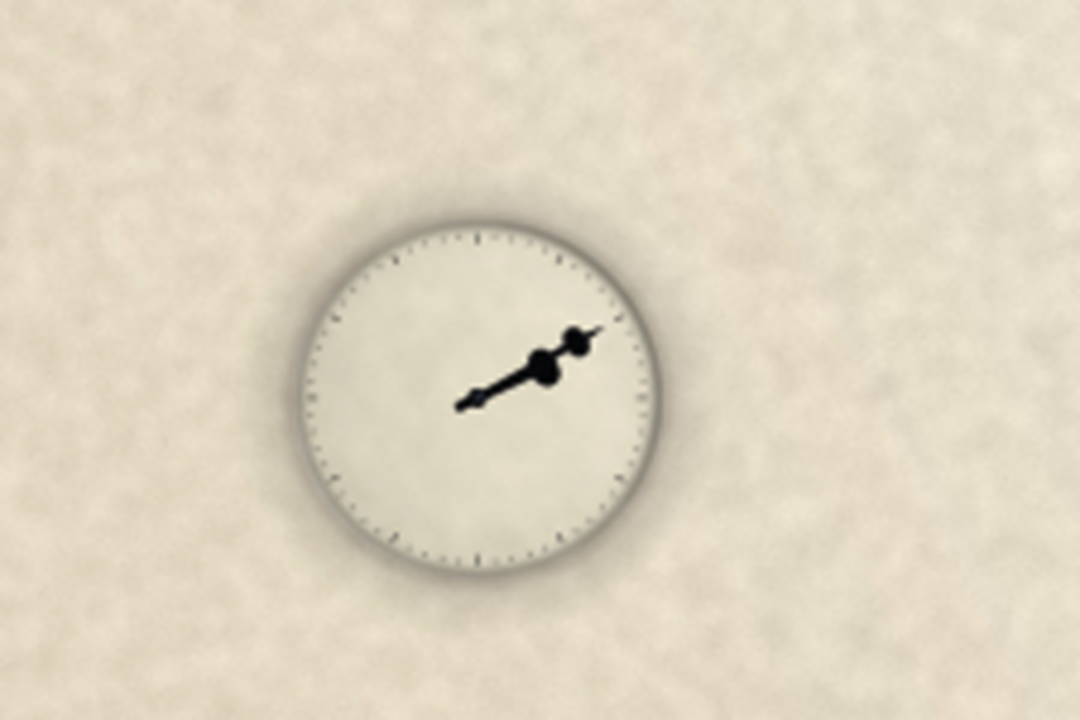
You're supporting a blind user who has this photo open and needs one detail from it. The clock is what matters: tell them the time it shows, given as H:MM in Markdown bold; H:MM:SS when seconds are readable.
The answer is **2:10**
